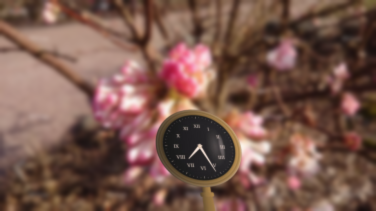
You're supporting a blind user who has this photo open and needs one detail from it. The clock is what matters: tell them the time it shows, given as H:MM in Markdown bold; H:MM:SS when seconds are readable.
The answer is **7:26**
